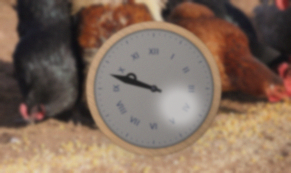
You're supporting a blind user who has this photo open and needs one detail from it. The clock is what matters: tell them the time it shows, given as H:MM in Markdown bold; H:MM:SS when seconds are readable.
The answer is **9:48**
